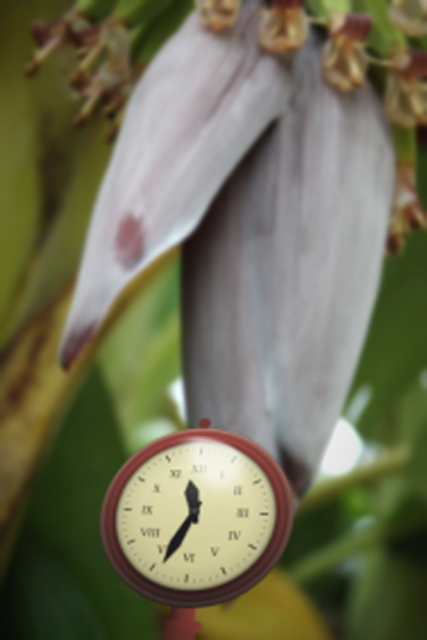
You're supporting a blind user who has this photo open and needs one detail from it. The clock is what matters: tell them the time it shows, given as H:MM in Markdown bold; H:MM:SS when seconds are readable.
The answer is **11:34**
